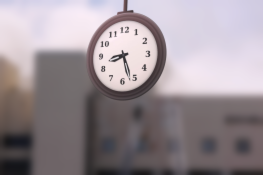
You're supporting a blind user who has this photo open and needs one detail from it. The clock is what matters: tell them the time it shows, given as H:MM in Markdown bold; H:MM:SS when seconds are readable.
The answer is **8:27**
